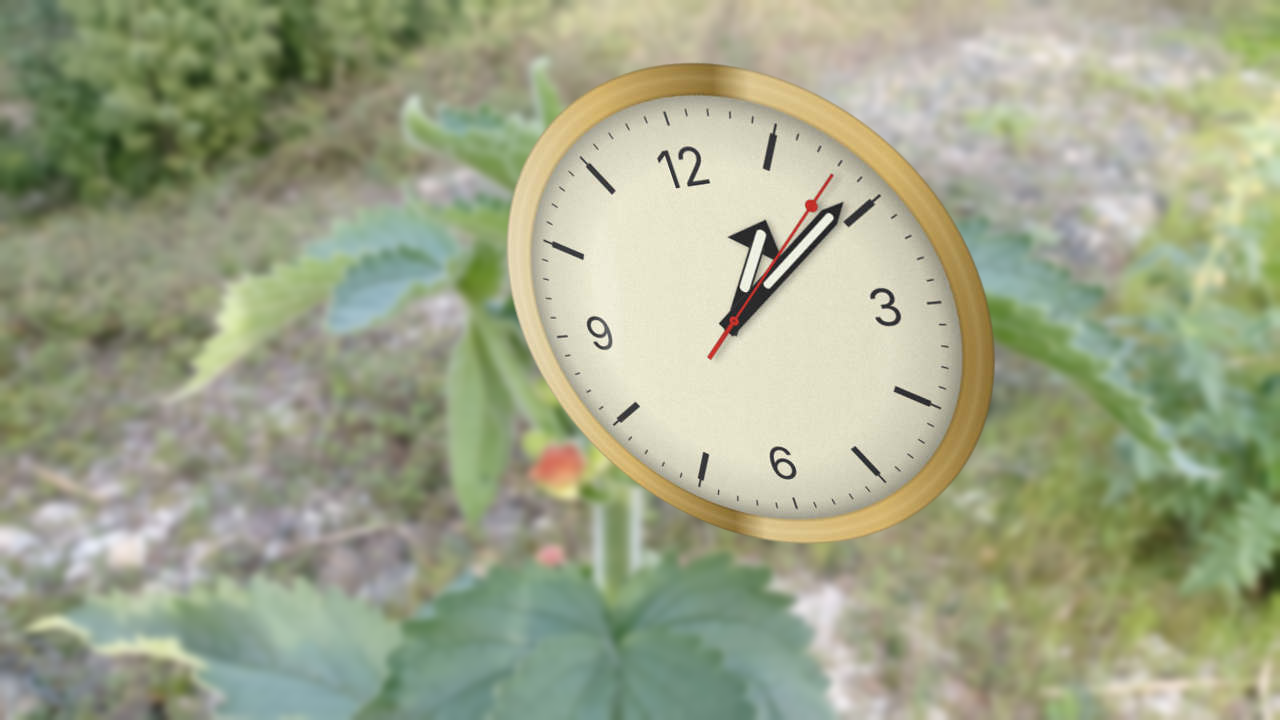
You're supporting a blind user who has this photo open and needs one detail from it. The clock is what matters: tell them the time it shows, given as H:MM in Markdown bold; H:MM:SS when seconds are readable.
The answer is **1:09:08**
